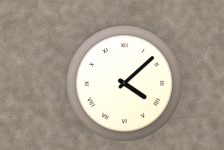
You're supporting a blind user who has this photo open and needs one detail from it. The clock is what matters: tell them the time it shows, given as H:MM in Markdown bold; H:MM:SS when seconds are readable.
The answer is **4:08**
